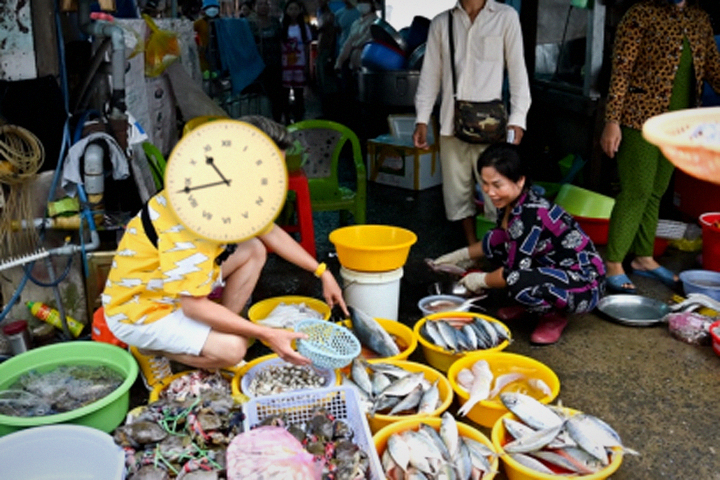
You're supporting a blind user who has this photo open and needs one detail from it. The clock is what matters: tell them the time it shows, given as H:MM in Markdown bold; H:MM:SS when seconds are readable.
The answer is **10:43**
